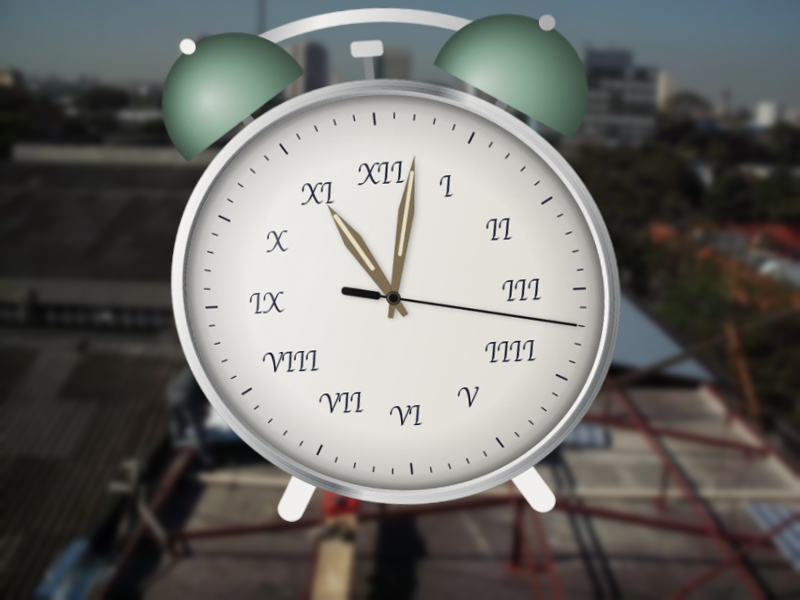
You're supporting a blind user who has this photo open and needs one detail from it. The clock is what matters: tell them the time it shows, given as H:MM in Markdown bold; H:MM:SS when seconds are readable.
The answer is **11:02:17**
